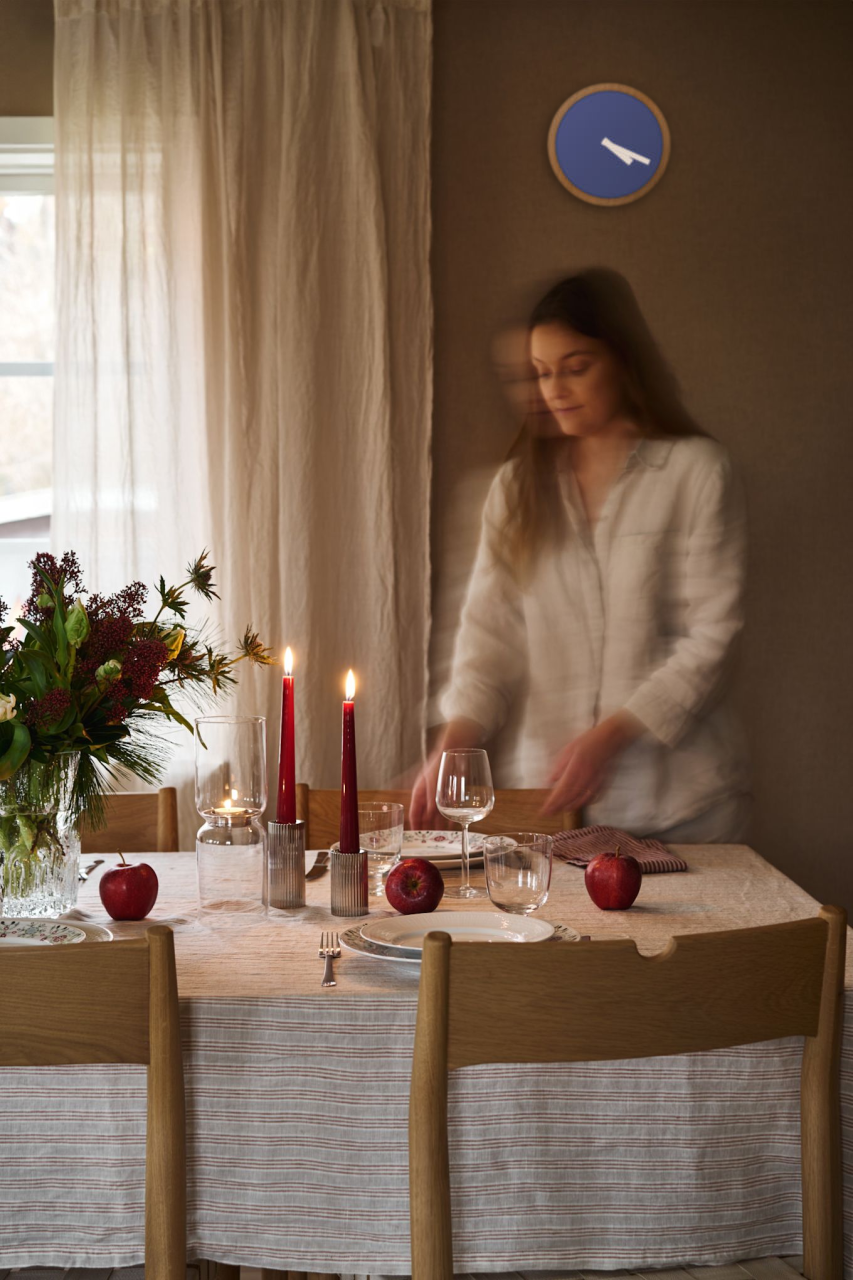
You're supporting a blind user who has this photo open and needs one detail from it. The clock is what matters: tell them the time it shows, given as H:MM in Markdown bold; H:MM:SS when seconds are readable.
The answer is **4:19**
